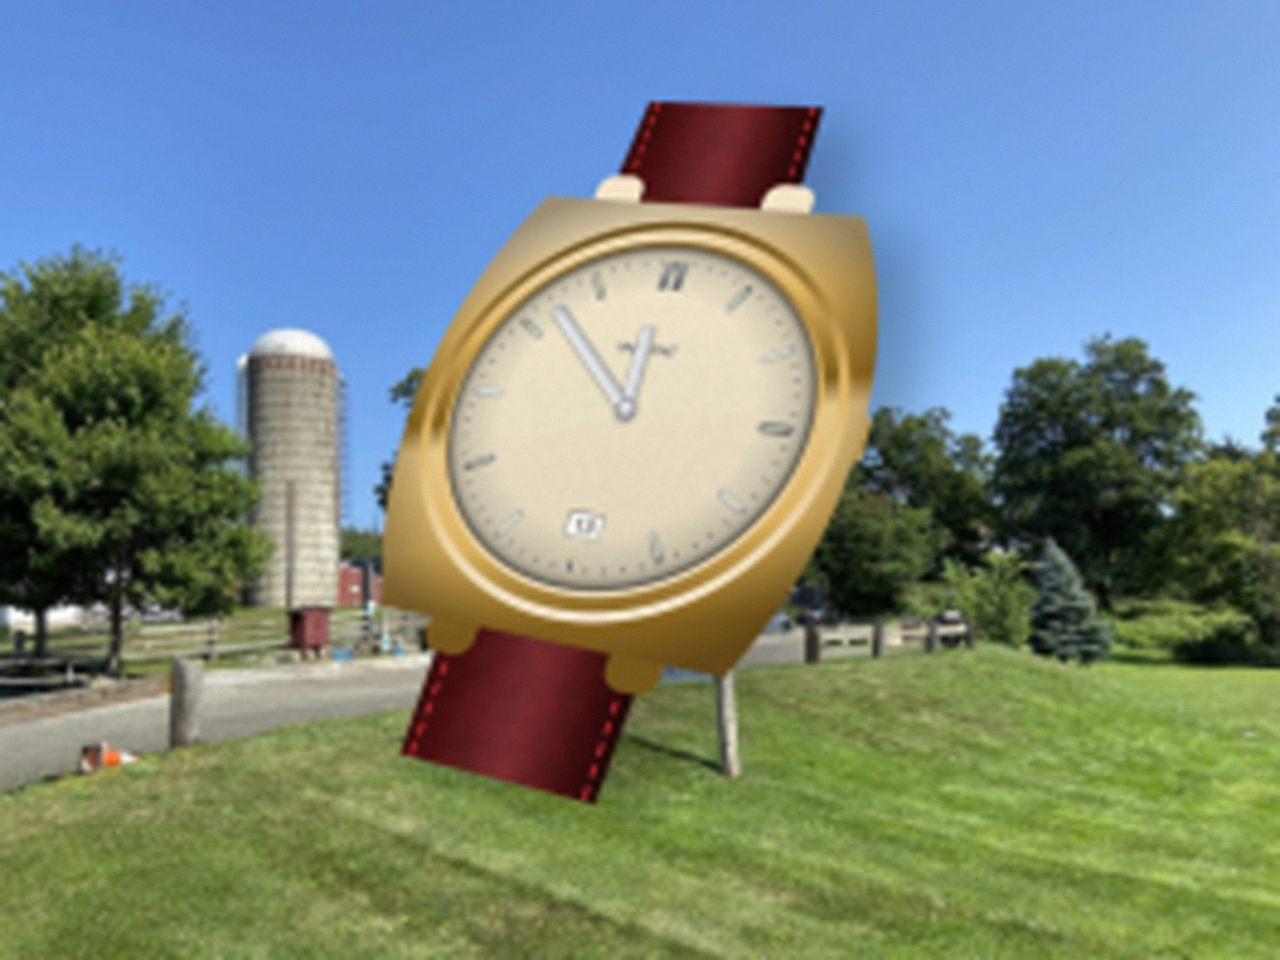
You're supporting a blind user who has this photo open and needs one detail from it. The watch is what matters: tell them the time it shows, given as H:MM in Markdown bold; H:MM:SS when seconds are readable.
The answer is **11:52**
